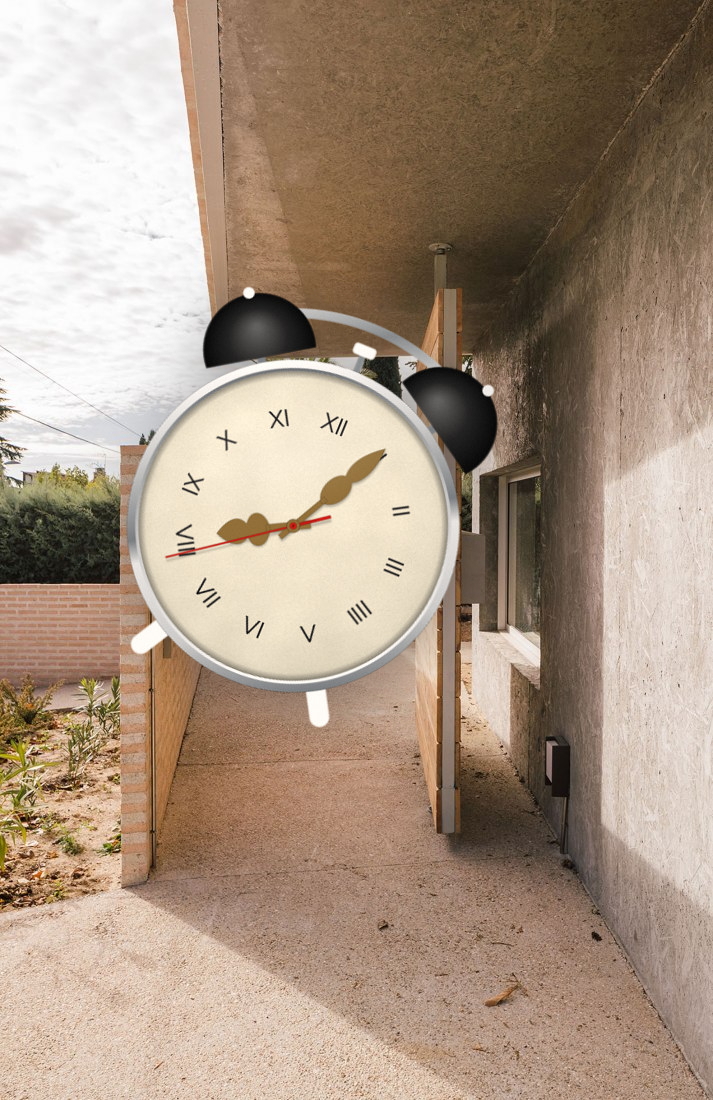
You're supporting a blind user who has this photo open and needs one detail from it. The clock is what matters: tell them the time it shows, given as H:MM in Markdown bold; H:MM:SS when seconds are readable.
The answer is **8:04:39**
